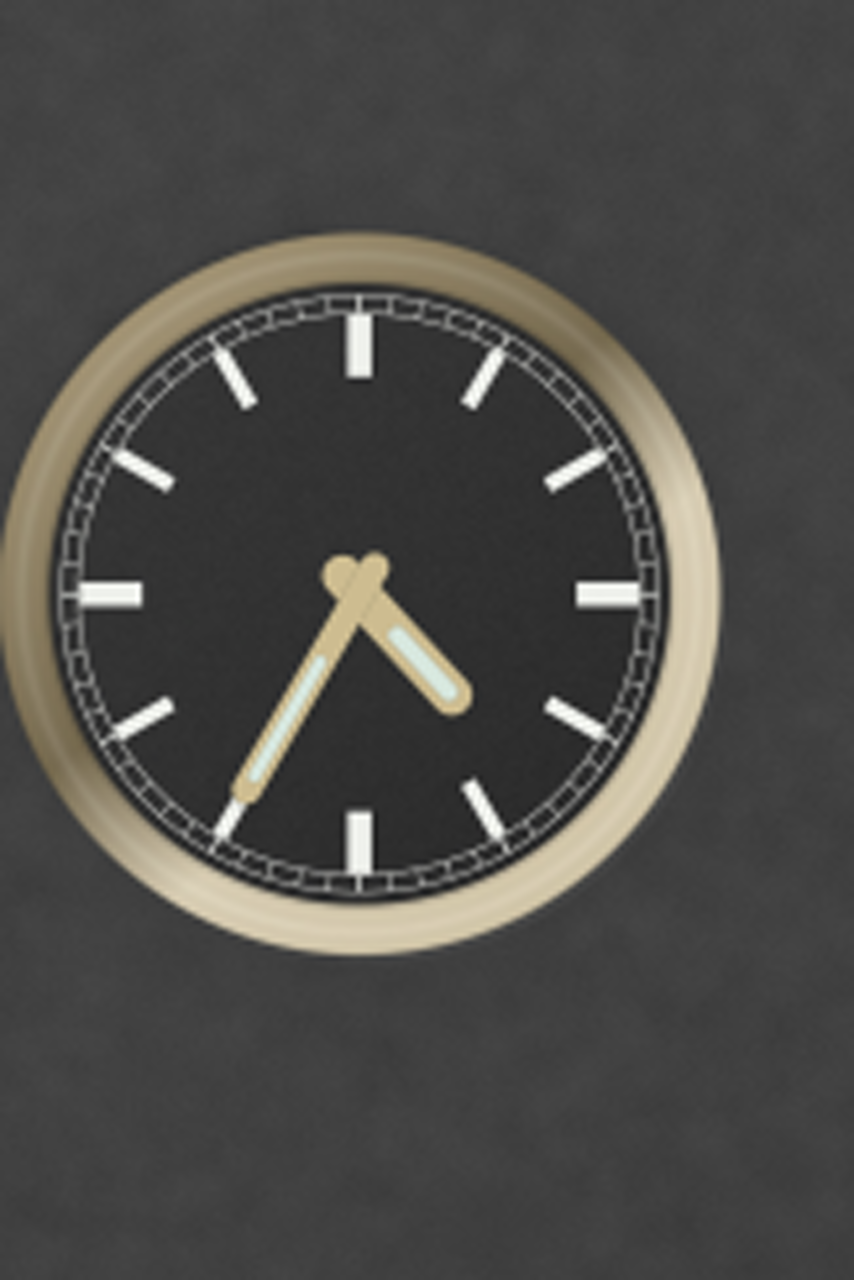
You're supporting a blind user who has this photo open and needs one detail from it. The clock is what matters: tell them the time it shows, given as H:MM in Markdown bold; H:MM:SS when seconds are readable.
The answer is **4:35**
